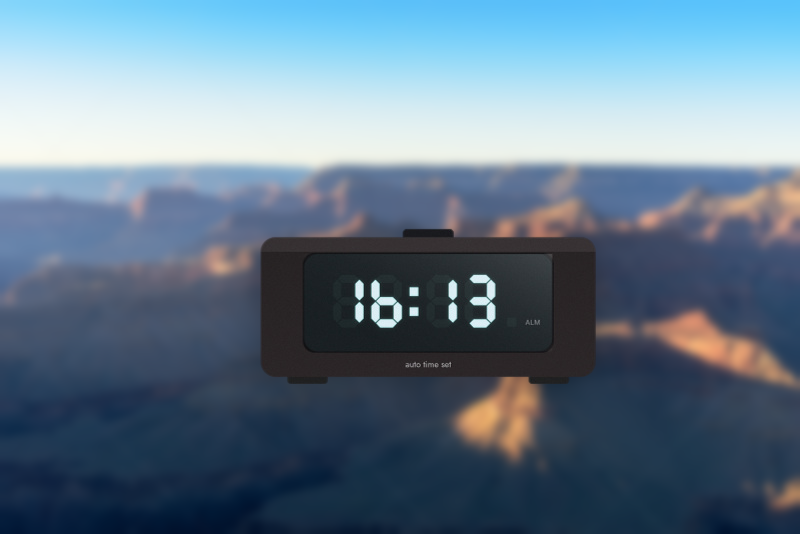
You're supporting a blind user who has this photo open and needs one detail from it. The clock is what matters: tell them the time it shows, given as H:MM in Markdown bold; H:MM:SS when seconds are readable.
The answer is **16:13**
